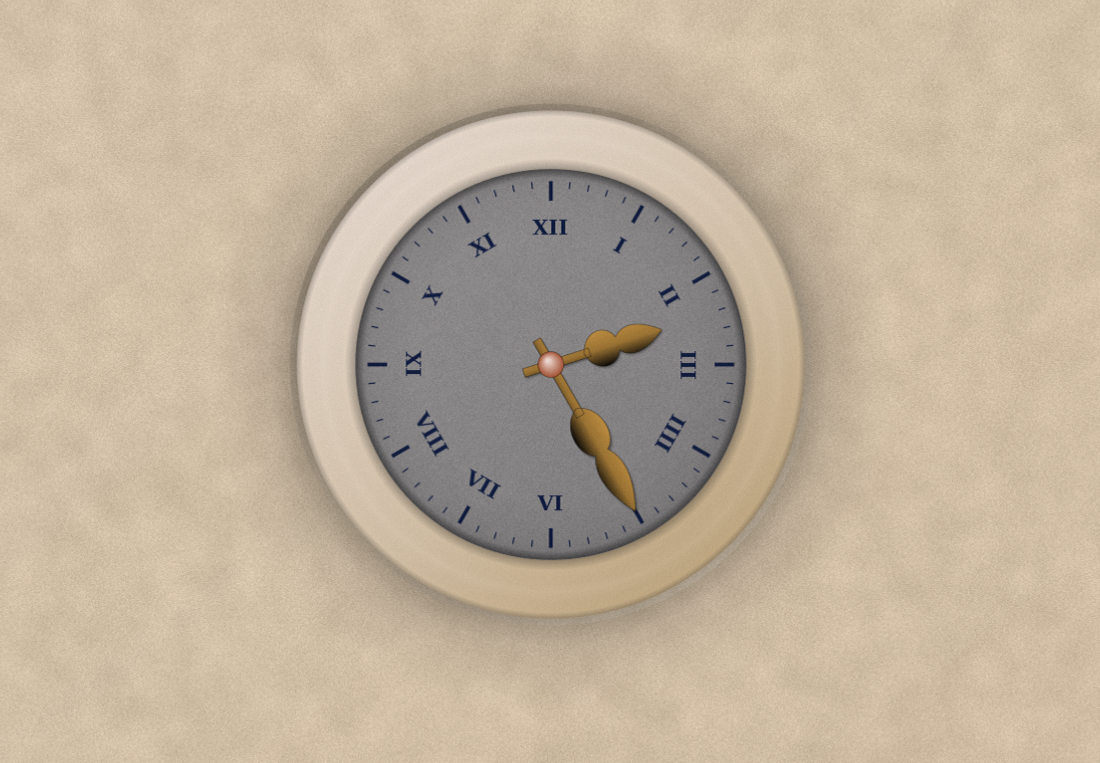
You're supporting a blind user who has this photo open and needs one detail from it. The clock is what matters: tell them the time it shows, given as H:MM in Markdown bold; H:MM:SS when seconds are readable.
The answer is **2:25**
